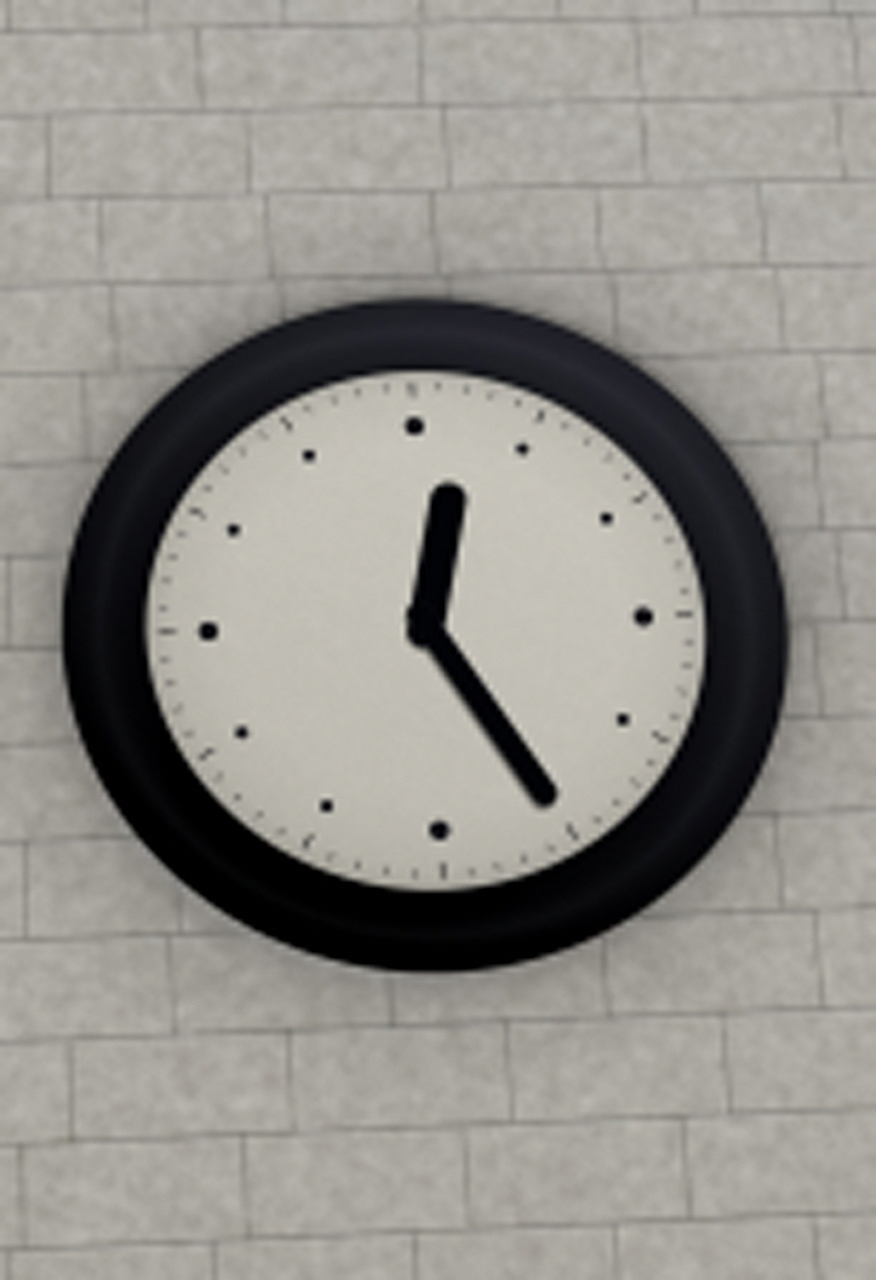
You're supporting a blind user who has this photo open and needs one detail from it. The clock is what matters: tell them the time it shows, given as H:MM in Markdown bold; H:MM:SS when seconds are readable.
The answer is **12:25**
